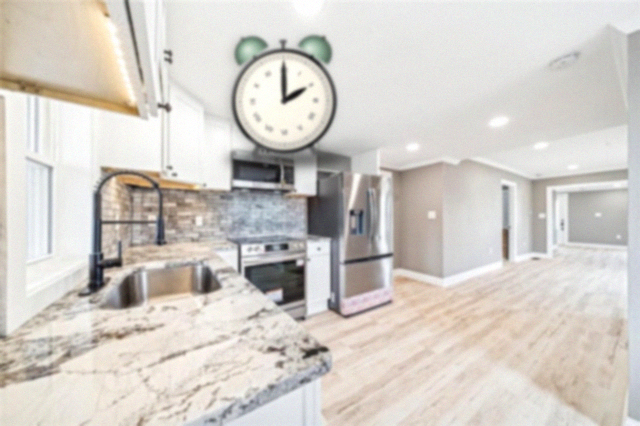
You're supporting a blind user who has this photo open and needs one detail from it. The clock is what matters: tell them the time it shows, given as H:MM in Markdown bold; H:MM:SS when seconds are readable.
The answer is **2:00**
